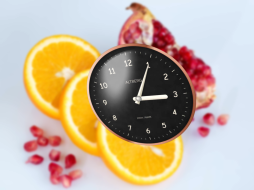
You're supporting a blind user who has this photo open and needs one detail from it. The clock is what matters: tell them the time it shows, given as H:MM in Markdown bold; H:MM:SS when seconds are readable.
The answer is **3:05**
